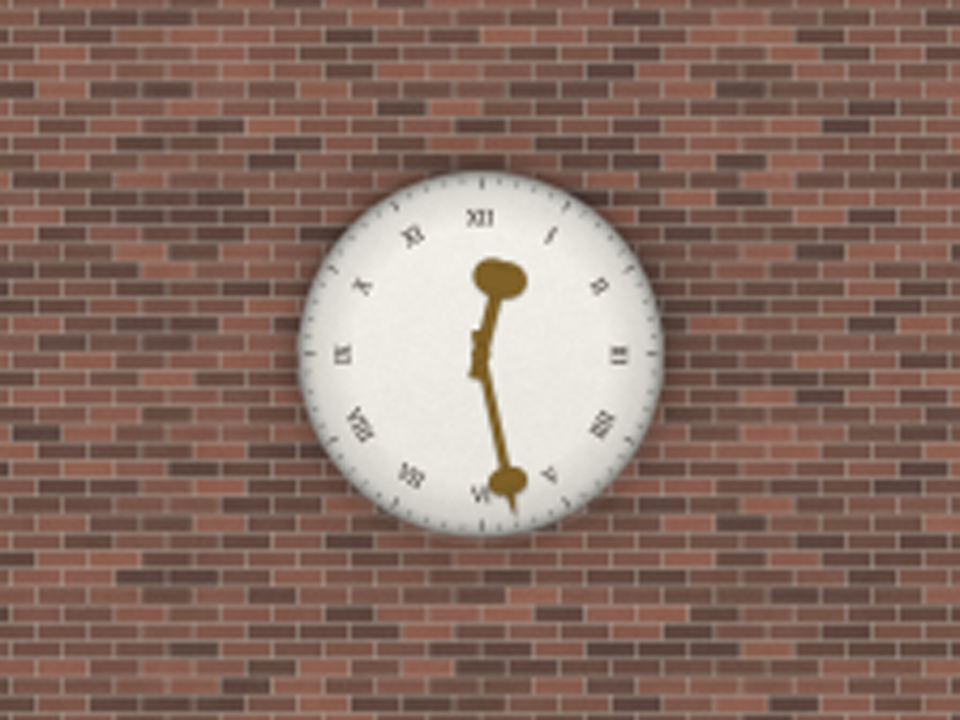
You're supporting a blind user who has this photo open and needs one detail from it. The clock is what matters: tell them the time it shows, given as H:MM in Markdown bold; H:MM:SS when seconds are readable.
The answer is **12:28**
